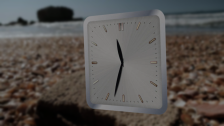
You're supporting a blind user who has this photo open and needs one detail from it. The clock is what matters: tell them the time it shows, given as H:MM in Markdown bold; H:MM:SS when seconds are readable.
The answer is **11:33**
